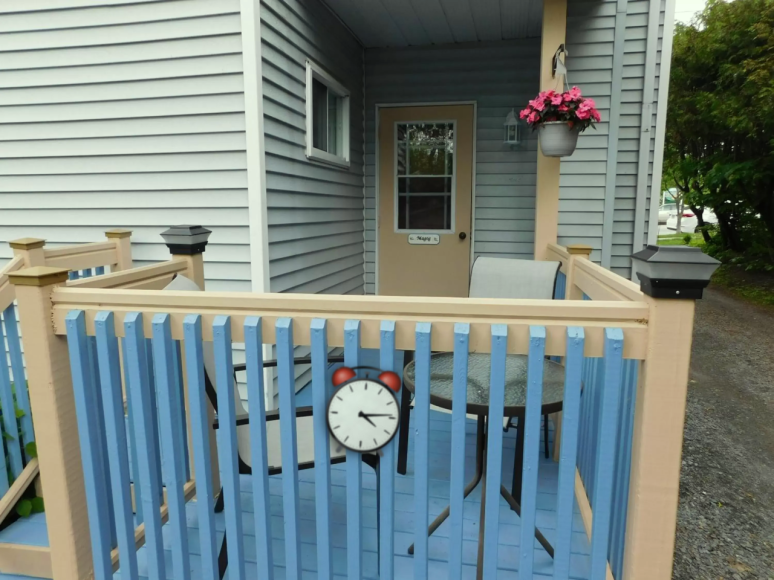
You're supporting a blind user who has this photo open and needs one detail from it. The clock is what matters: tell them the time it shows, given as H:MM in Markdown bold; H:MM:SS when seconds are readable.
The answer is **4:14**
